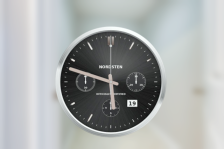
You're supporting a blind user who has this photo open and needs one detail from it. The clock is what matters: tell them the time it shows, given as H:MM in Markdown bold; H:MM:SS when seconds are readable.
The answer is **5:48**
